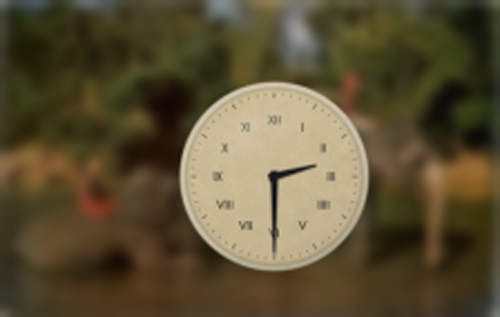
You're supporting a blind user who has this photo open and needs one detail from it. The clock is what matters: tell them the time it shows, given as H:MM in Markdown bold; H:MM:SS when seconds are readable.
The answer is **2:30**
